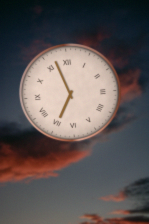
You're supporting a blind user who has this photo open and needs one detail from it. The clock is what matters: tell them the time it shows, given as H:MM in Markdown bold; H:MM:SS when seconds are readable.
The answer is **6:57**
